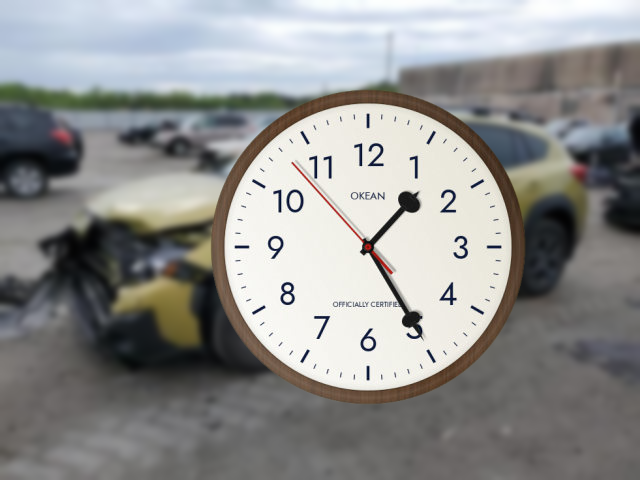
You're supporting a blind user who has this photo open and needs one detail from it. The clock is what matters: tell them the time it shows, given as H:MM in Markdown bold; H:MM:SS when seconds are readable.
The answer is **1:24:53**
